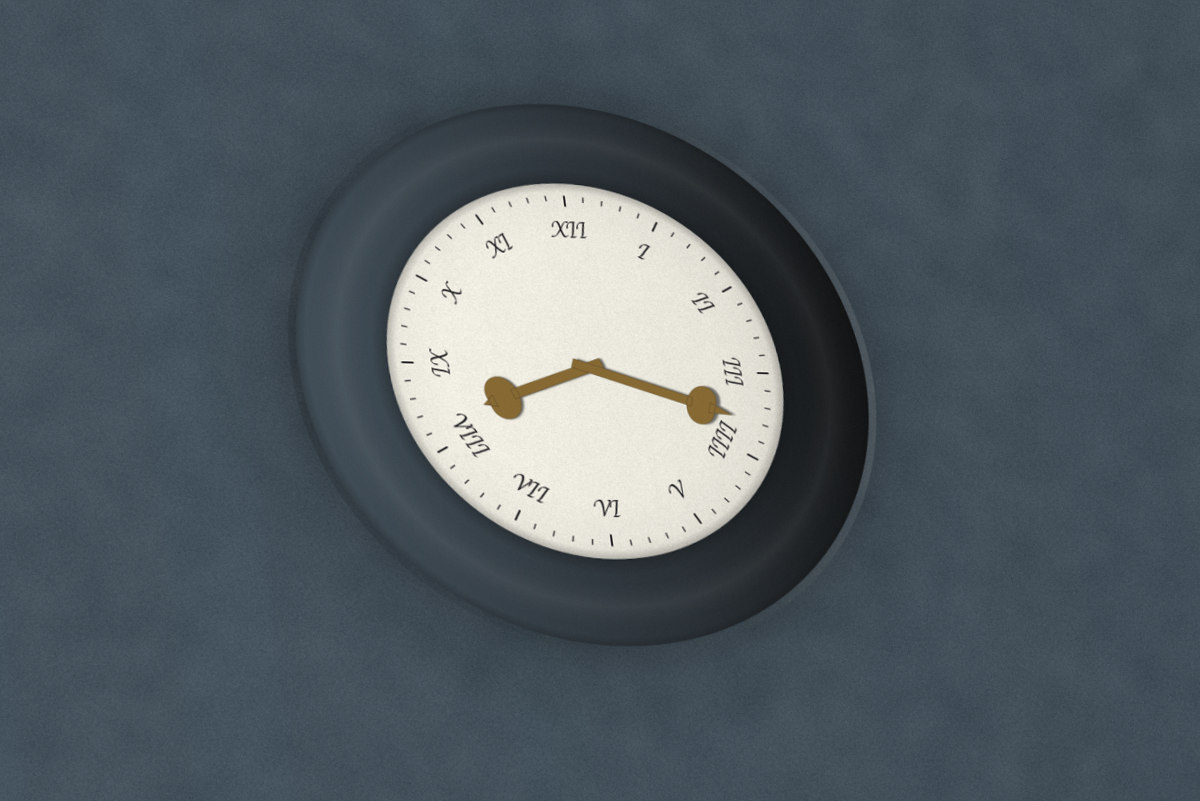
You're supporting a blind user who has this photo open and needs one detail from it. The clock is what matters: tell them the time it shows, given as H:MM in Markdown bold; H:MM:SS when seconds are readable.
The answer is **8:18**
